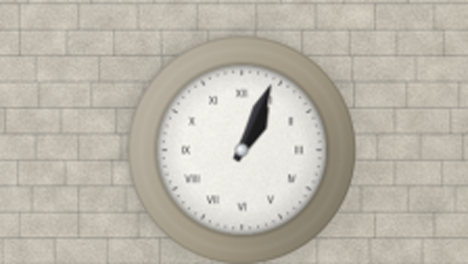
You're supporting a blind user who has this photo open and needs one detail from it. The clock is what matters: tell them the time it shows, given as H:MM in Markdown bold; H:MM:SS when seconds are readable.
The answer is **1:04**
